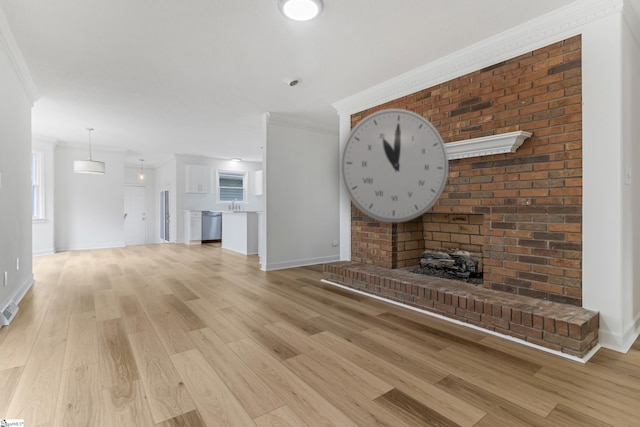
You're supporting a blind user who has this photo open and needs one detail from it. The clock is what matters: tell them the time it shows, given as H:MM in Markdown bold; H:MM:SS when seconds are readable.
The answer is **11:00**
